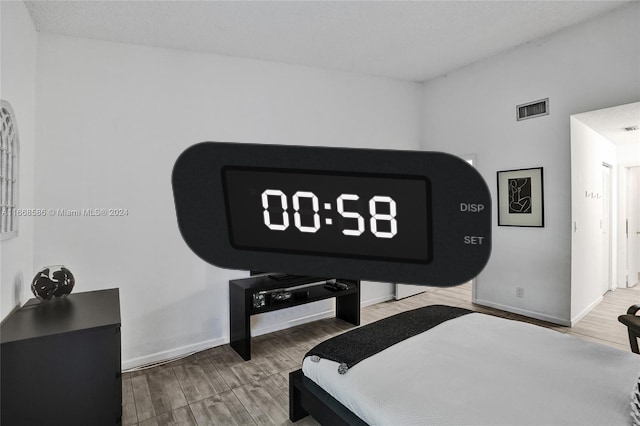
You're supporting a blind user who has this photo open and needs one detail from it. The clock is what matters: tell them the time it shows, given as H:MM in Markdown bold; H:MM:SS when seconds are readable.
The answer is **0:58**
